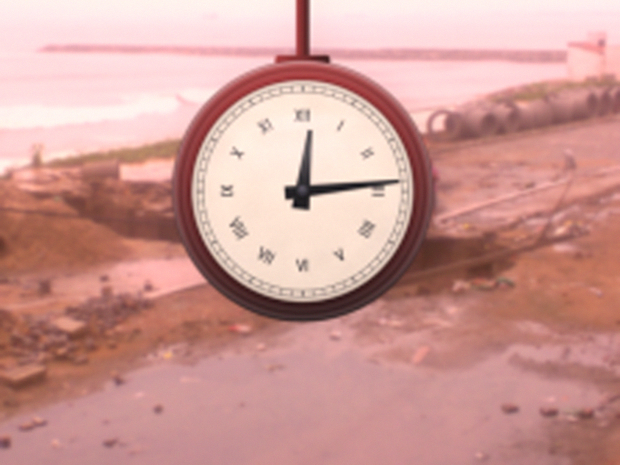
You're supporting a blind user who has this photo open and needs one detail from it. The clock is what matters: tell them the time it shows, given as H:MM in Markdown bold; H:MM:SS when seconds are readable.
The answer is **12:14**
